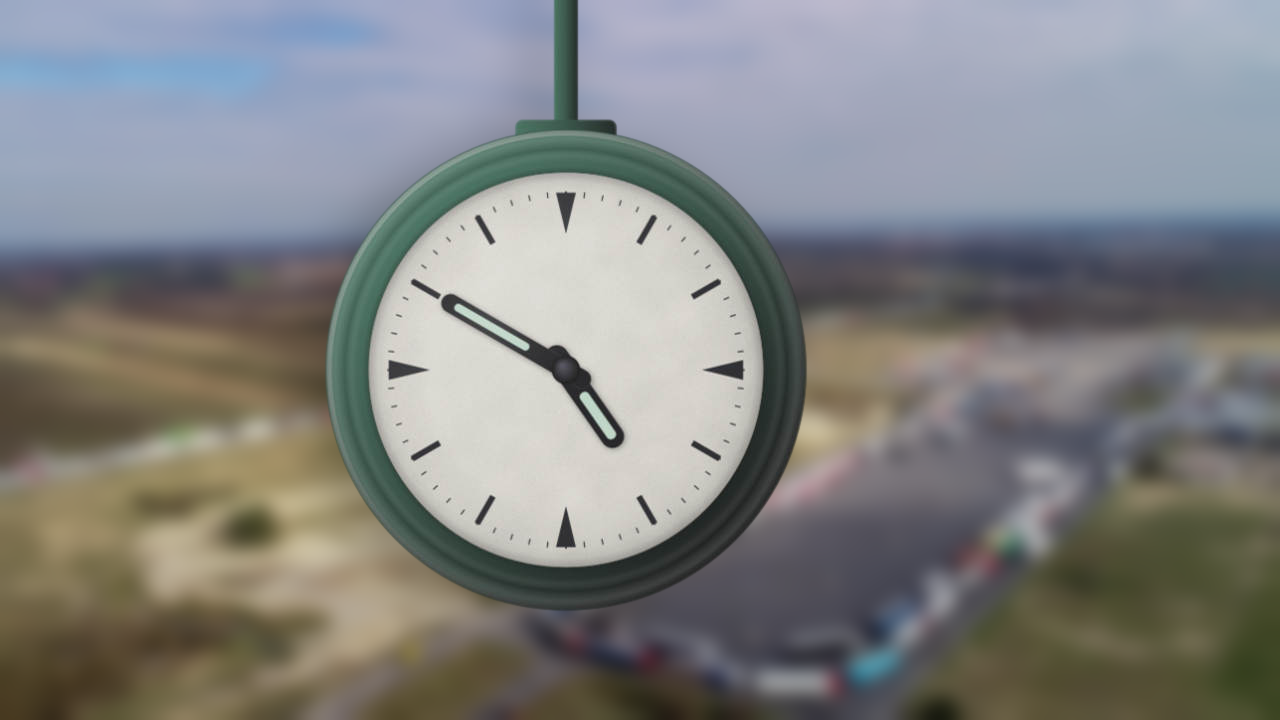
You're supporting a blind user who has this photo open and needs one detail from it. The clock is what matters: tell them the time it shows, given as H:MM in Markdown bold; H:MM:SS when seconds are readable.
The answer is **4:50**
